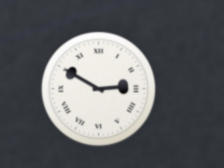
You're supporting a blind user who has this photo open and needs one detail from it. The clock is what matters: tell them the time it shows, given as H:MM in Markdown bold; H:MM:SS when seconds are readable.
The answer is **2:50**
